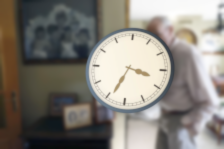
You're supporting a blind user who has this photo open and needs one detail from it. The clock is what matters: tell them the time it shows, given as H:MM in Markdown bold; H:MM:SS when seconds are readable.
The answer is **3:34**
